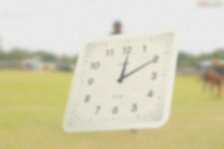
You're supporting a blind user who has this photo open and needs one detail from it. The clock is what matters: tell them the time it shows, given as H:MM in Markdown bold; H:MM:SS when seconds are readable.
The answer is **12:10**
